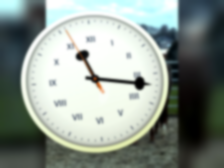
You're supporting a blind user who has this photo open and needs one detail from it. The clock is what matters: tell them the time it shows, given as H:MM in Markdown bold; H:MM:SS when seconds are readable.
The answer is **11:16:56**
